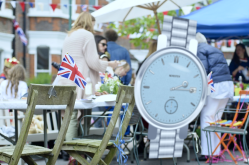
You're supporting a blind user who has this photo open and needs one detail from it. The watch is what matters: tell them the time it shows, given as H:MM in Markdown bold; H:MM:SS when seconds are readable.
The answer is **2:15**
